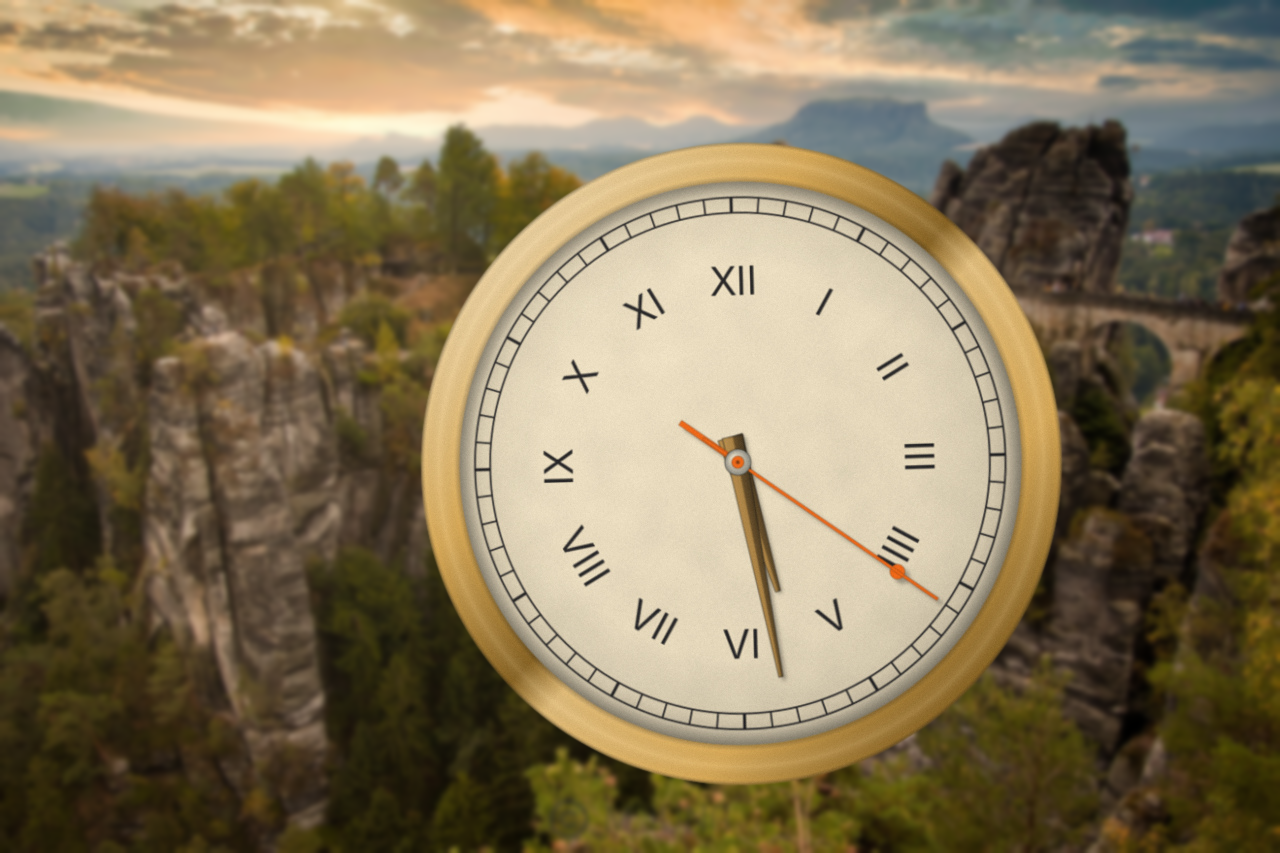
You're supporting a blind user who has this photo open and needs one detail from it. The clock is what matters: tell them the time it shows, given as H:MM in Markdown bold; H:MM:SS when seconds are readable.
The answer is **5:28:21**
